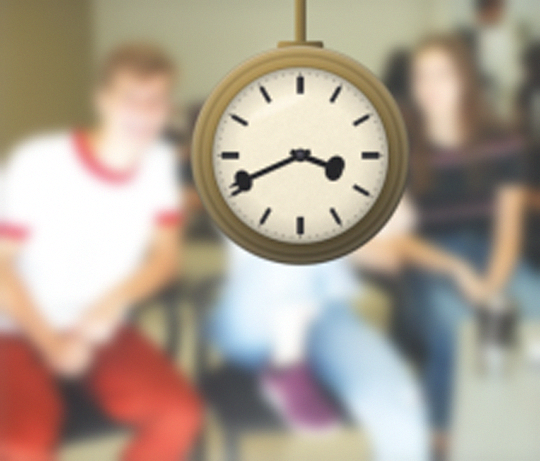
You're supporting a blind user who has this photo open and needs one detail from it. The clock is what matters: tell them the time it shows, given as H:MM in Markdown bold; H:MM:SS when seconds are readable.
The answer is **3:41**
